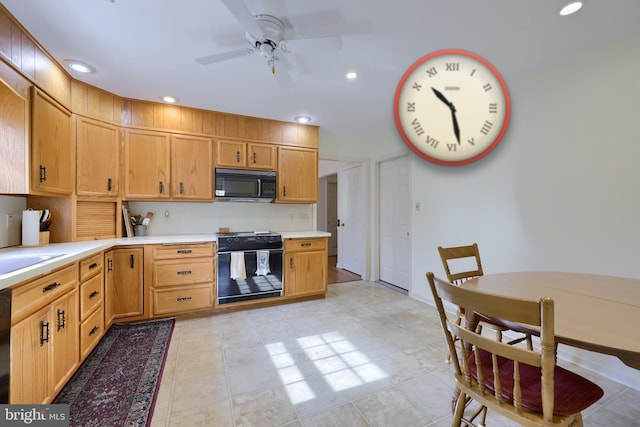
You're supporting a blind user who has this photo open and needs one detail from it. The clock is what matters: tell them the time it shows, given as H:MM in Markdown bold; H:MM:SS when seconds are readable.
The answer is **10:28**
